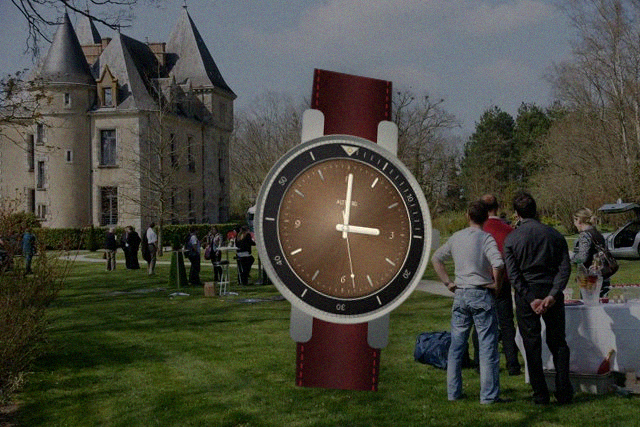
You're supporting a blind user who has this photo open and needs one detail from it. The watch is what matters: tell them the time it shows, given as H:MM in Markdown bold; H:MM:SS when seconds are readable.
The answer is **3:00:28**
